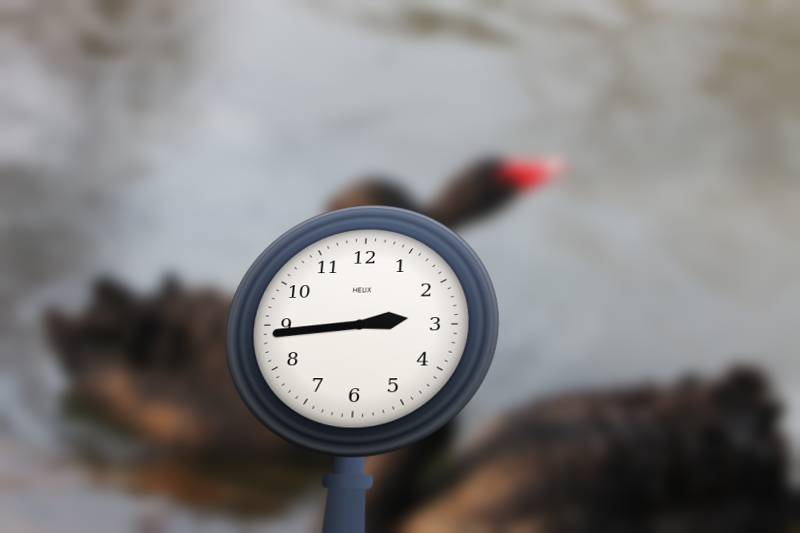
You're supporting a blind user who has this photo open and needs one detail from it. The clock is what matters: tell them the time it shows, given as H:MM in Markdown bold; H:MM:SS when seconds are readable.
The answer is **2:44**
